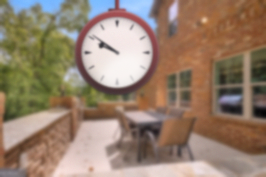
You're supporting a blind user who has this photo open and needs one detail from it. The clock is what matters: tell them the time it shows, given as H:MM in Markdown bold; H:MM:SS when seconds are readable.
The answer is **9:51**
